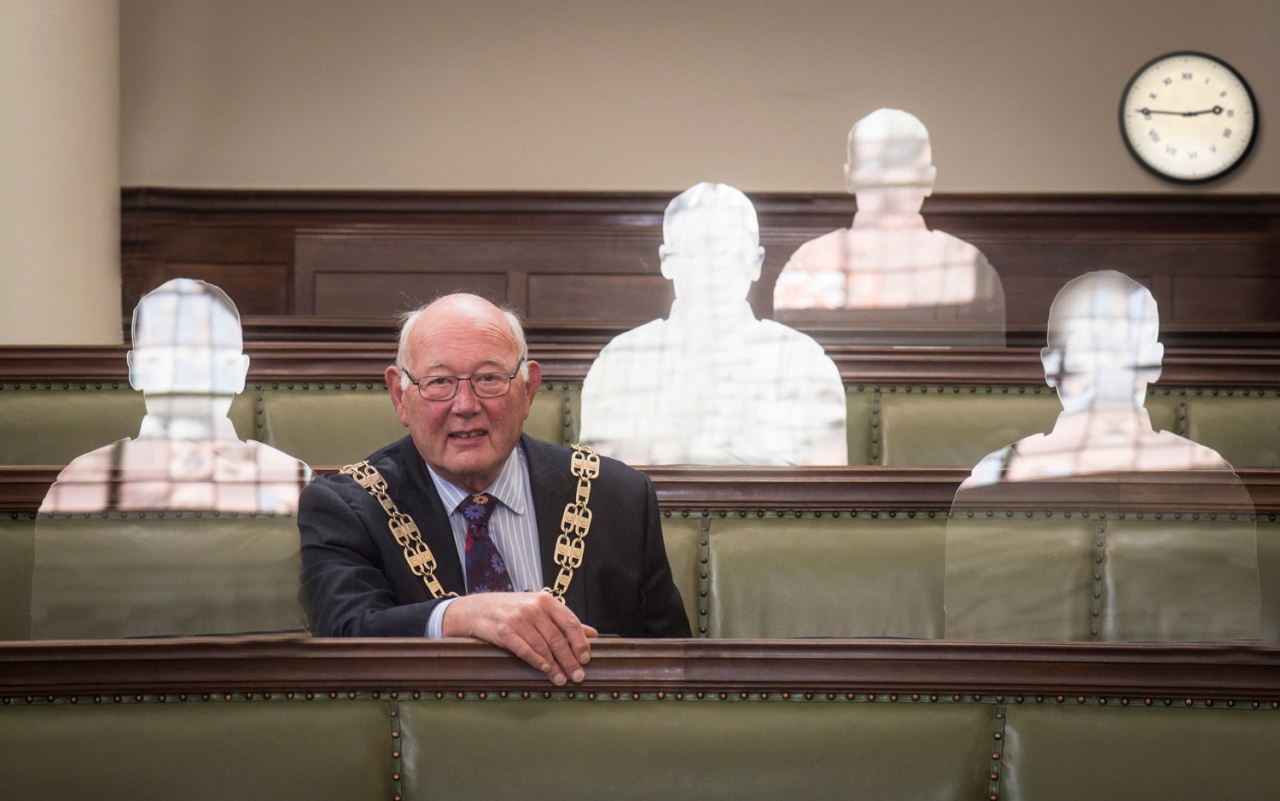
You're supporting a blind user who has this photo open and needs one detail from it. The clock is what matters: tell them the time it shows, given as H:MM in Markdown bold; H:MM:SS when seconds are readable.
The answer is **2:46**
